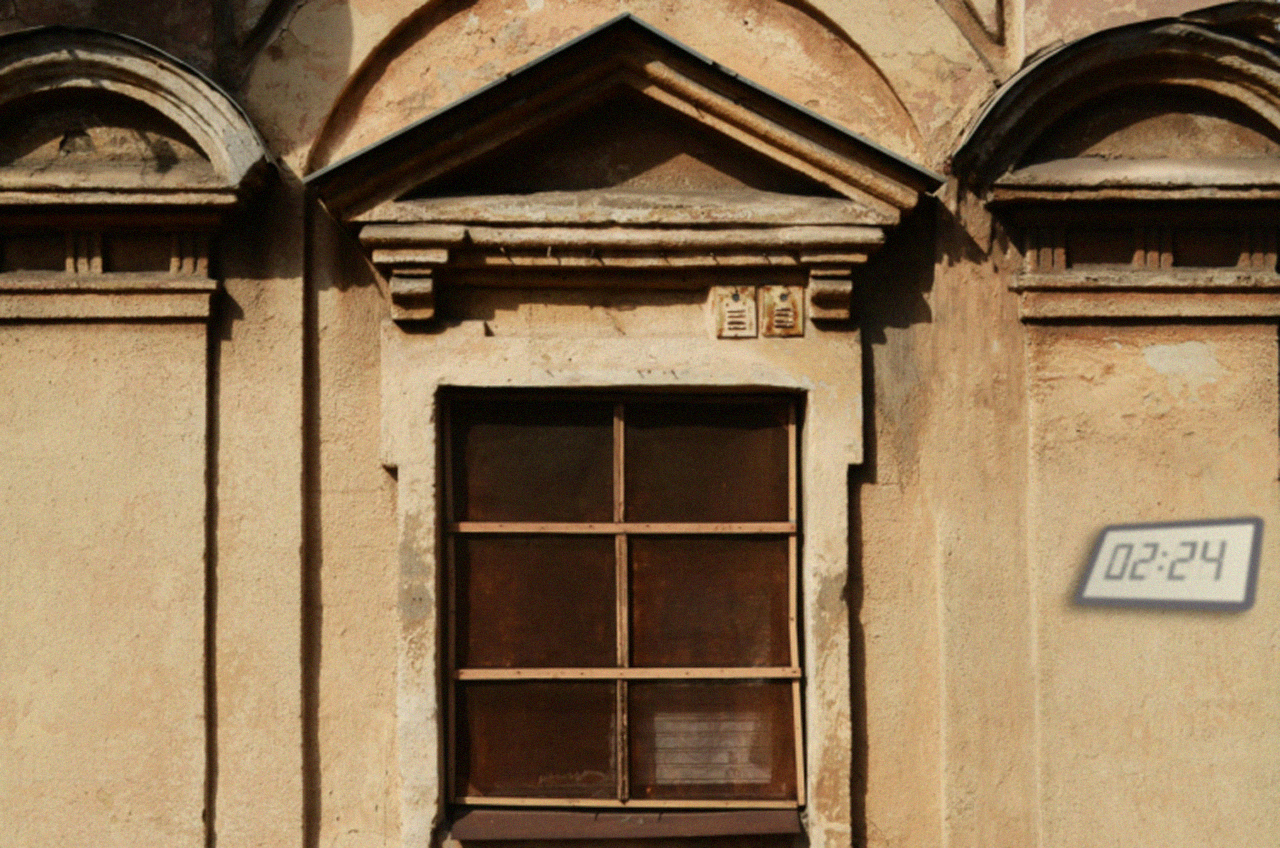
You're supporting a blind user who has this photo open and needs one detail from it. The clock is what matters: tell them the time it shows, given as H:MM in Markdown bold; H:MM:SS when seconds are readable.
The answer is **2:24**
